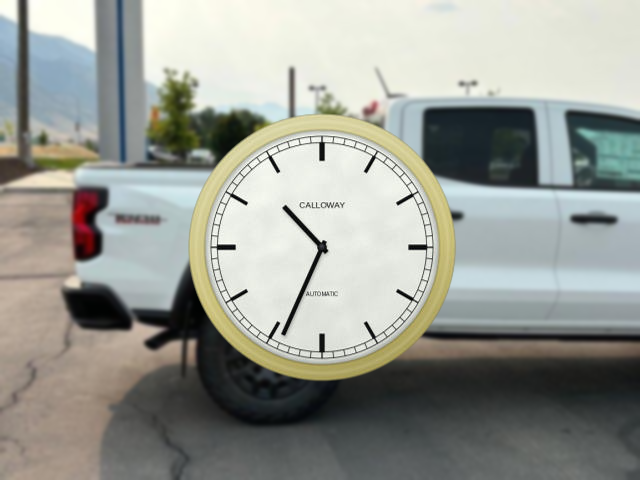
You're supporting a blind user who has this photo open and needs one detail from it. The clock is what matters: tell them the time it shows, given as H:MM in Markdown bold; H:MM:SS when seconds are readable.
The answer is **10:34**
